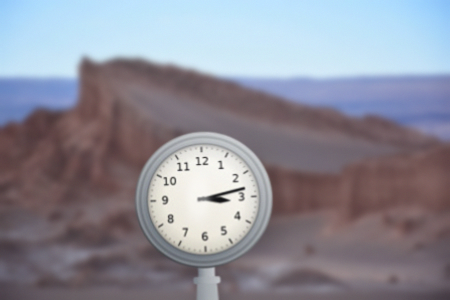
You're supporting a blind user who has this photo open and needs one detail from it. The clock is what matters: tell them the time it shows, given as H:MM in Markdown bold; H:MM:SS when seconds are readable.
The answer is **3:13**
